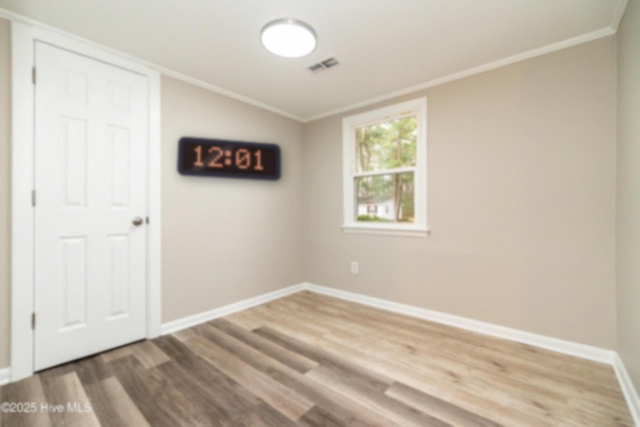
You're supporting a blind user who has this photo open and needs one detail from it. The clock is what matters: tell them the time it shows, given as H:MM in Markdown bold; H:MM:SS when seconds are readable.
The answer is **12:01**
